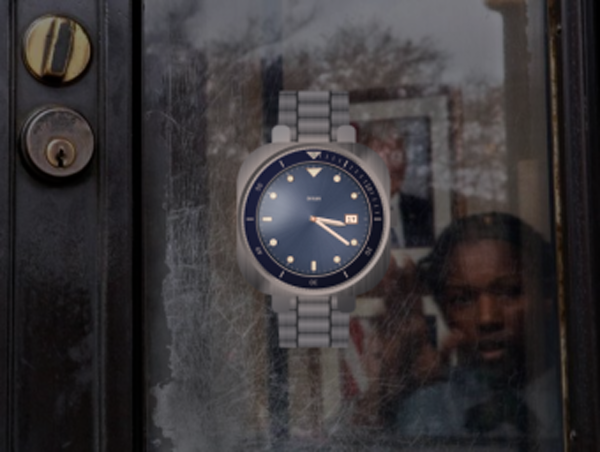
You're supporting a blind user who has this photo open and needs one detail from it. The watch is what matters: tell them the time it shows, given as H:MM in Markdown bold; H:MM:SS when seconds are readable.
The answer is **3:21**
